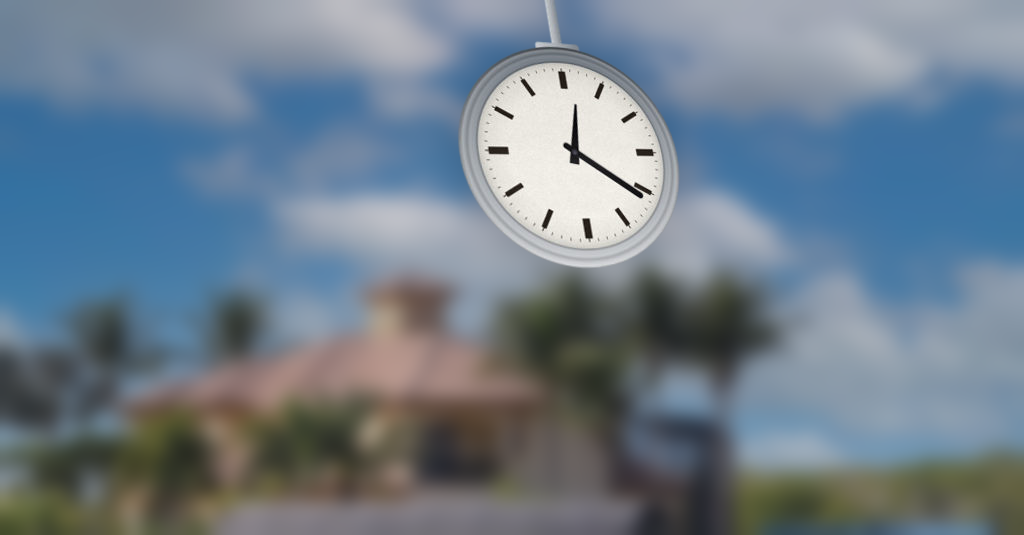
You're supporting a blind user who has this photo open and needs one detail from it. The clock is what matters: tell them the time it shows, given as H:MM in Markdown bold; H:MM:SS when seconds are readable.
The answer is **12:21**
